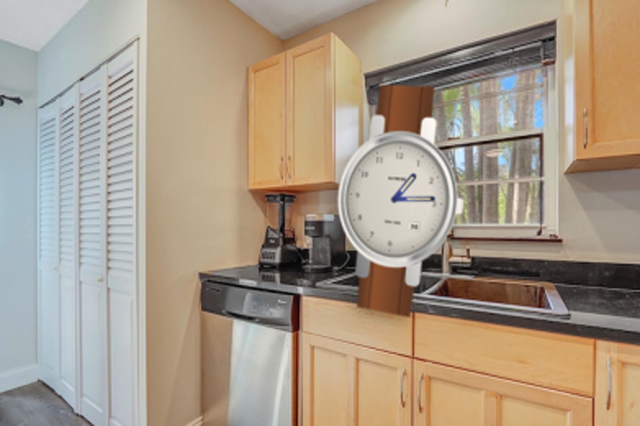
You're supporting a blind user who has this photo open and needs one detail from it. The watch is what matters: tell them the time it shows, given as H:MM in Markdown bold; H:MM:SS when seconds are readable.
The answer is **1:14**
